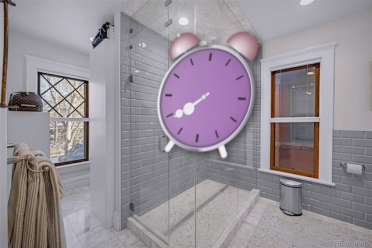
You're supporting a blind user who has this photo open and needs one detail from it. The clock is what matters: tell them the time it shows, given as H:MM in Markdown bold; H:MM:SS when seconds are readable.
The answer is **7:39**
